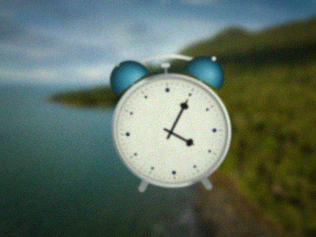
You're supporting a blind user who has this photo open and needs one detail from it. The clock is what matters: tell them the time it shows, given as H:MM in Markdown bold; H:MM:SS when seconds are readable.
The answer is **4:05**
